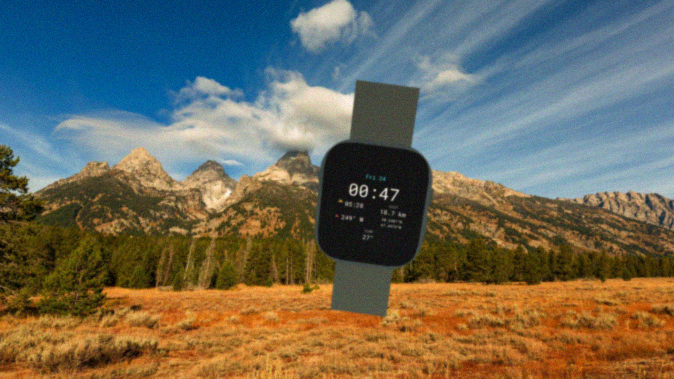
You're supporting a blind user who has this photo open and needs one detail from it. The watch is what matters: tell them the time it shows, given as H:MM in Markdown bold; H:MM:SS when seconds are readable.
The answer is **0:47**
